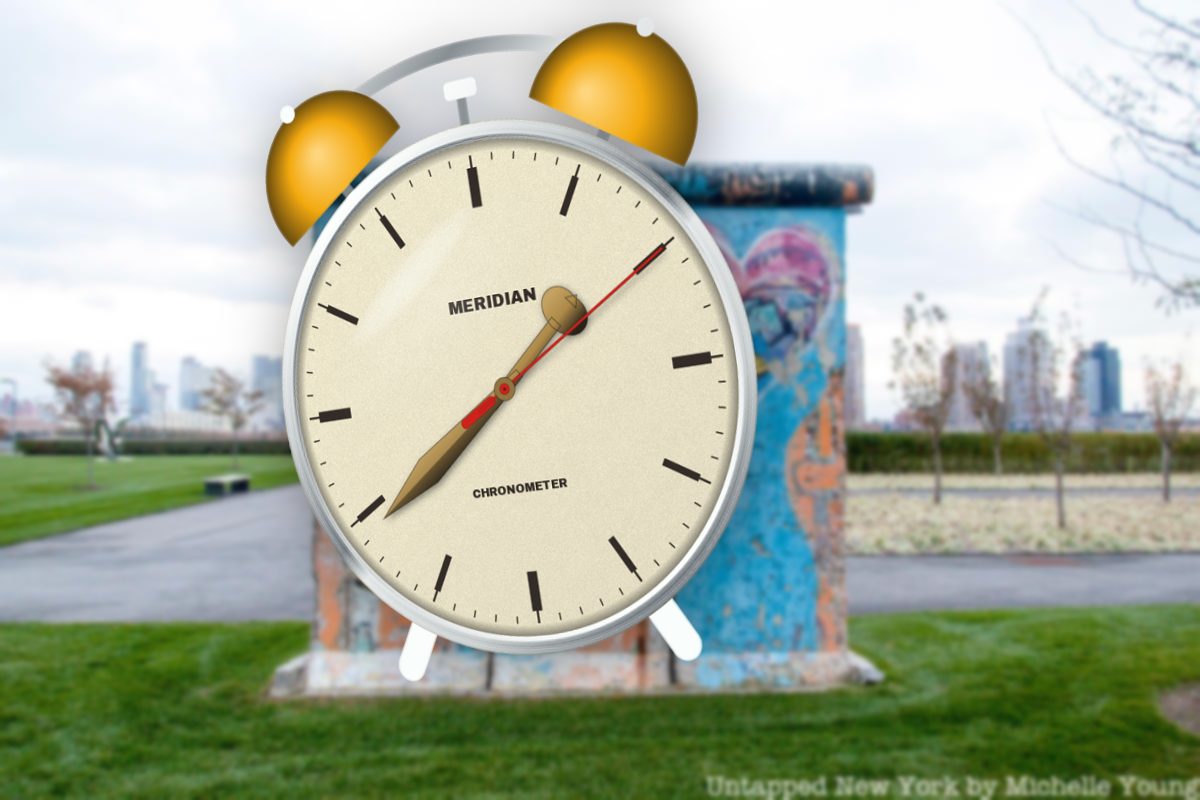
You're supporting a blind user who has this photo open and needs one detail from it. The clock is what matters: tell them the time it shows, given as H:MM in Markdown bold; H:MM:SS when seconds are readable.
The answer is **1:39:10**
